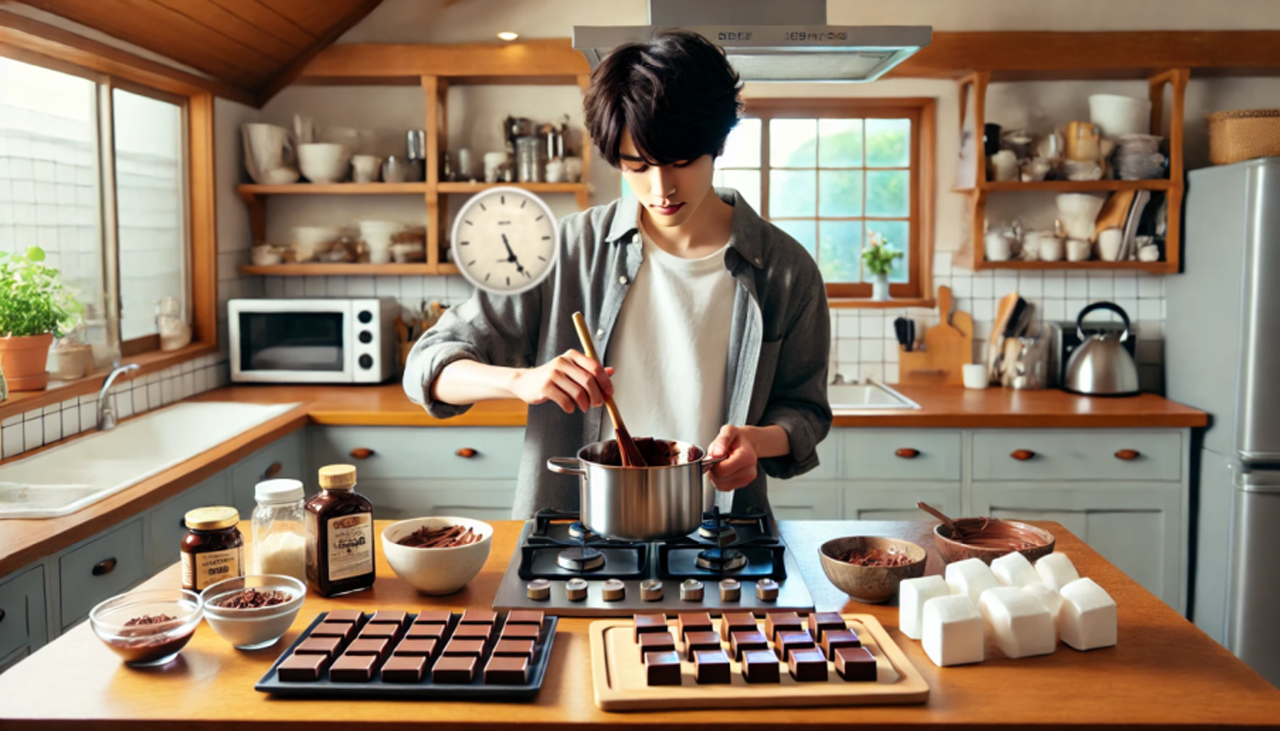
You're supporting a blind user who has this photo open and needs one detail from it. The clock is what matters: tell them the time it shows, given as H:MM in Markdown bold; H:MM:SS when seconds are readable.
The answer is **5:26**
